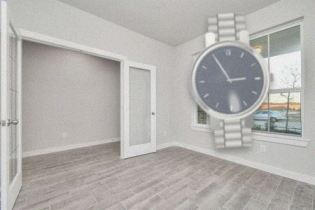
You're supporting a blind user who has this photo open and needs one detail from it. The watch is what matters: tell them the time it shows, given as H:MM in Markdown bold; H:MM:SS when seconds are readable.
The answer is **2:55**
